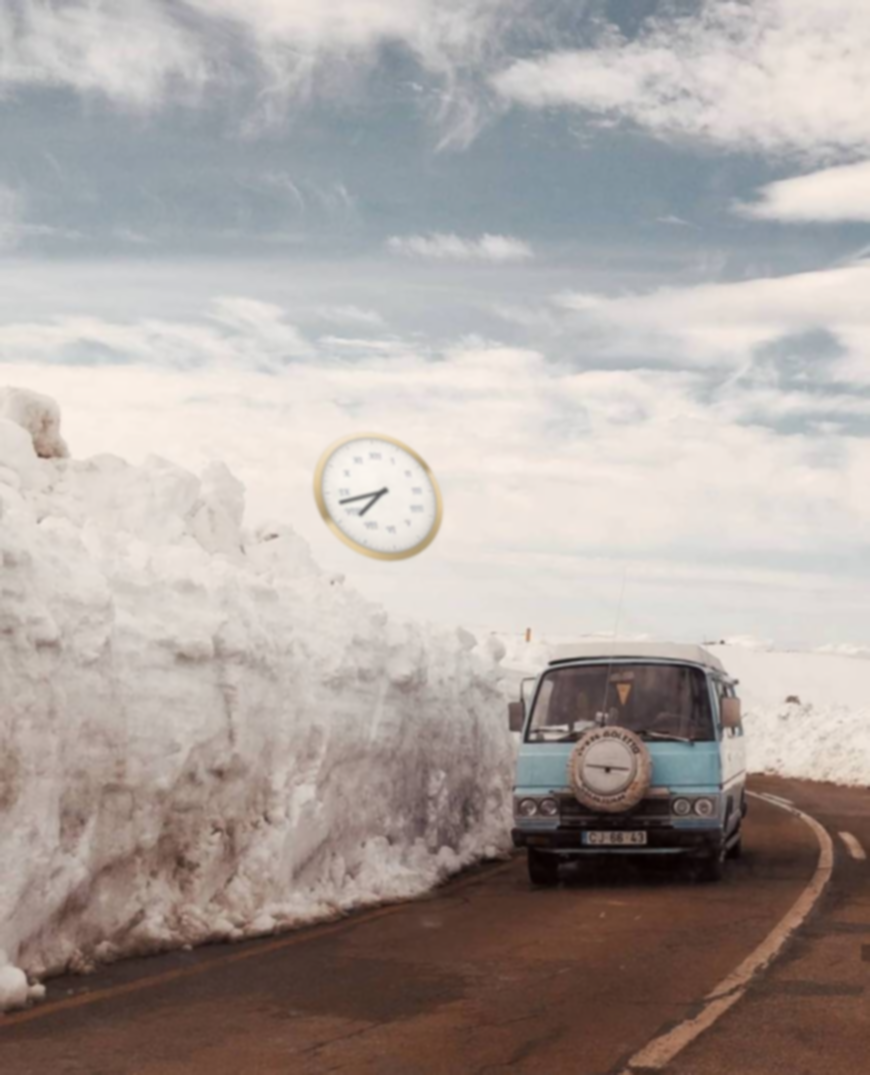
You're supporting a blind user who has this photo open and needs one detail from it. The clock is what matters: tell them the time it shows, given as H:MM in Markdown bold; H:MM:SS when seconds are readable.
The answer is **7:43**
